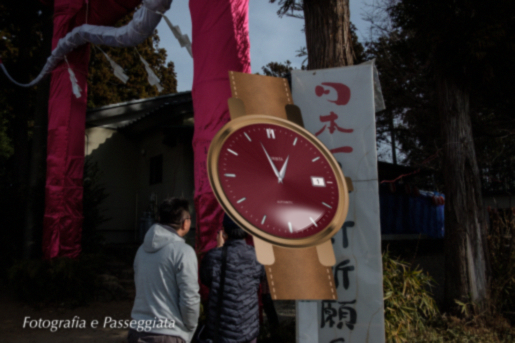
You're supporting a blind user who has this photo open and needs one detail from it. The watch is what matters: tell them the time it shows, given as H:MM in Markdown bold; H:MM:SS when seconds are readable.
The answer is **12:57**
